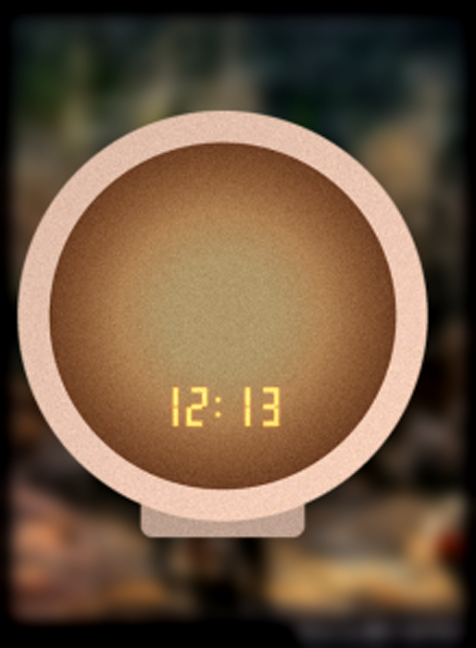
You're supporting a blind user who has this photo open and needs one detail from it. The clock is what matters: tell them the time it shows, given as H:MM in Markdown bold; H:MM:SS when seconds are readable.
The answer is **12:13**
